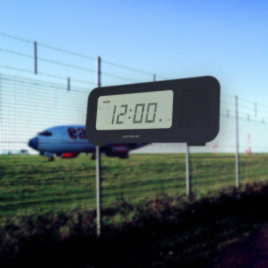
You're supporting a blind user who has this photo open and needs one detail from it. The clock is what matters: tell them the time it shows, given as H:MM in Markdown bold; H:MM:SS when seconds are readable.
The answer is **12:00**
